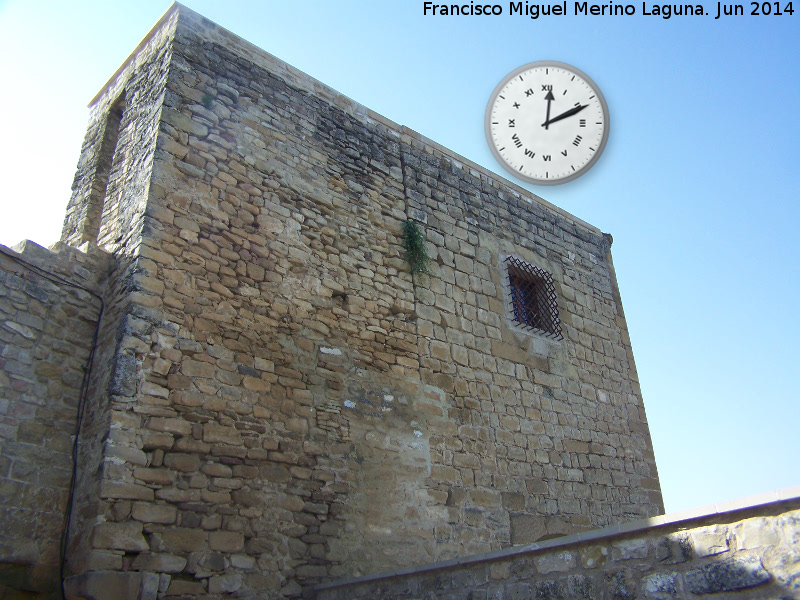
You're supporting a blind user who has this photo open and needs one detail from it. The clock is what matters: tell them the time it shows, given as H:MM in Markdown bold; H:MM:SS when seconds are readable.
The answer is **12:11**
